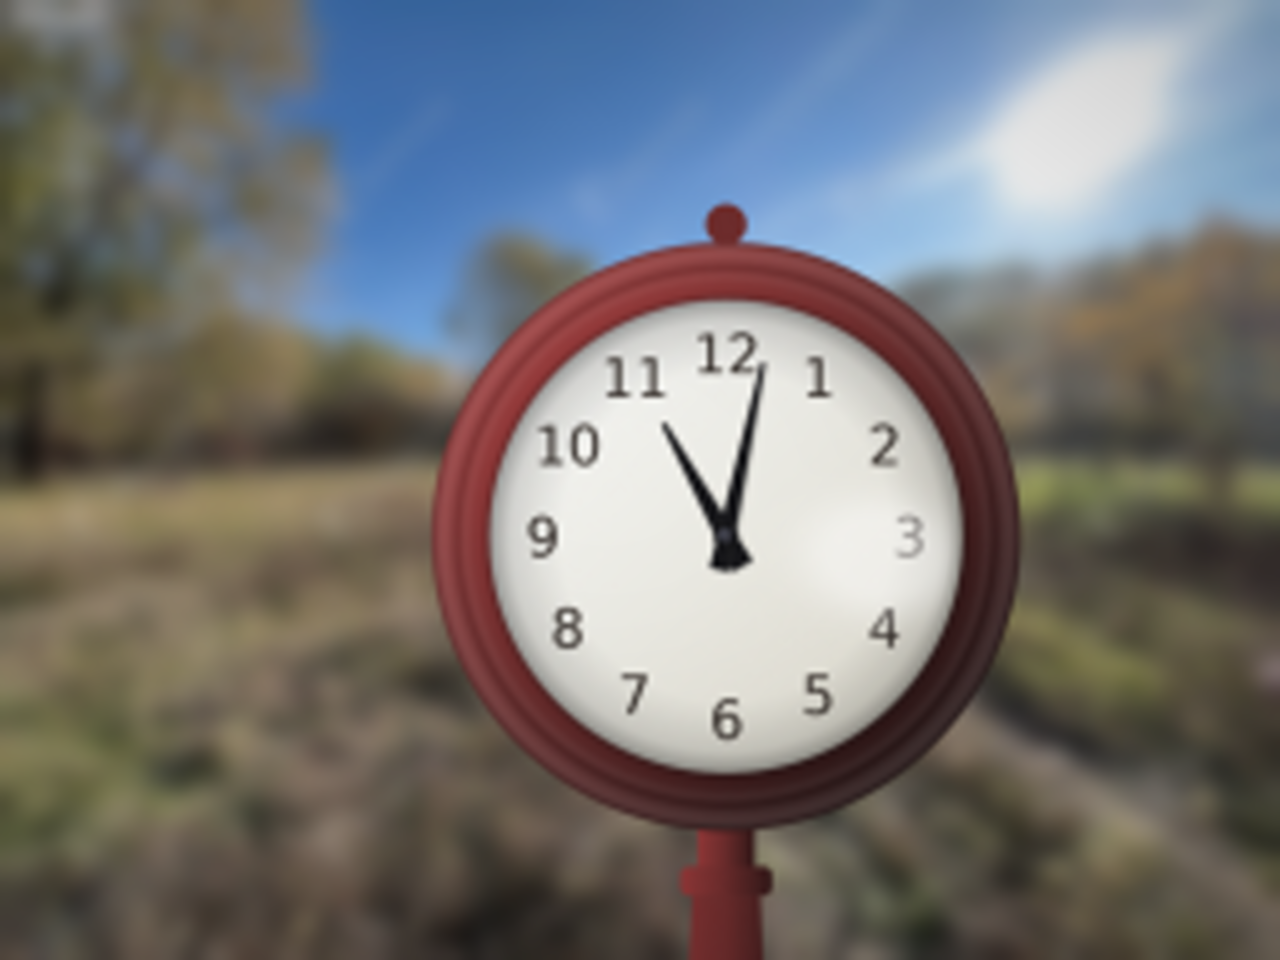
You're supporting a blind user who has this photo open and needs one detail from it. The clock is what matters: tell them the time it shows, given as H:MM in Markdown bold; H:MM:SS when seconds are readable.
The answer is **11:02**
